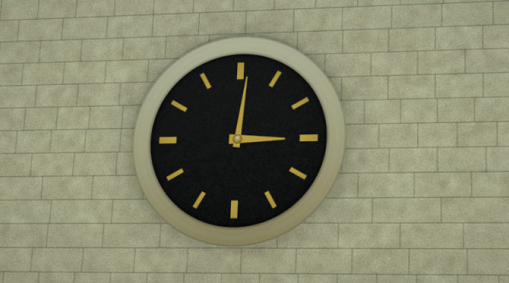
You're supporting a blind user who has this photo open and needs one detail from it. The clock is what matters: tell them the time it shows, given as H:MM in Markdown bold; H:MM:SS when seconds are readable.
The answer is **3:01**
